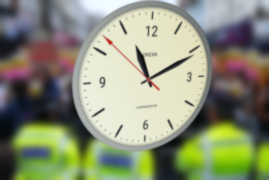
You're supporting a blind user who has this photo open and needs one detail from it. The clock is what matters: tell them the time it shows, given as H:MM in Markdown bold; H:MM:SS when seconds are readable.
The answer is **11:10:52**
